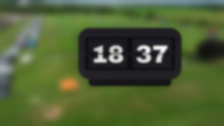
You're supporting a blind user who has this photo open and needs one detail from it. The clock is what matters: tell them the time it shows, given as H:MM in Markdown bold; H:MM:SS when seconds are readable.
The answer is **18:37**
